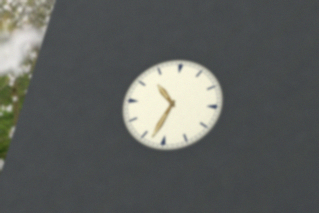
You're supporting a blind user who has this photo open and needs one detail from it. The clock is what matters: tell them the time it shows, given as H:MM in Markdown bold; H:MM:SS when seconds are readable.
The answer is **10:33**
